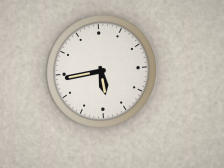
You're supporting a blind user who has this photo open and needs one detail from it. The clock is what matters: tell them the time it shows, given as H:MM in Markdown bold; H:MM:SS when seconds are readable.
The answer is **5:44**
